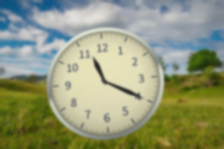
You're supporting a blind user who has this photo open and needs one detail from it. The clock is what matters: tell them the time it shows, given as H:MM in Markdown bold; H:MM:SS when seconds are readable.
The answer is **11:20**
